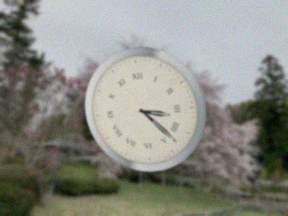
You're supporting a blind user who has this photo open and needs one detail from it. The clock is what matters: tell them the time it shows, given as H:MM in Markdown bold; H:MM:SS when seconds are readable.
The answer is **3:23**
